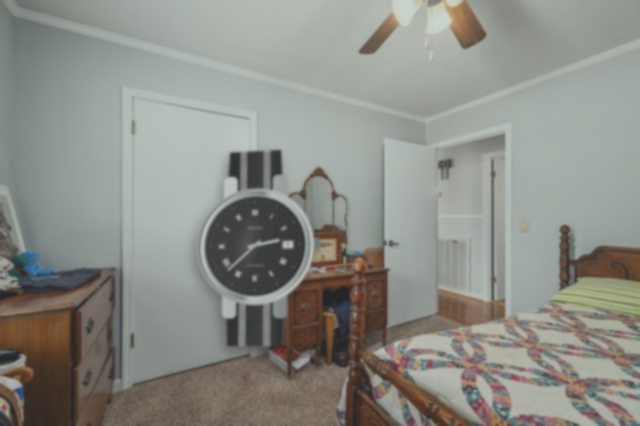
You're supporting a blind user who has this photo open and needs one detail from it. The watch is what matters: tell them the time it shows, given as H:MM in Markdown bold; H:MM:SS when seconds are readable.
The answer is **2:38**
